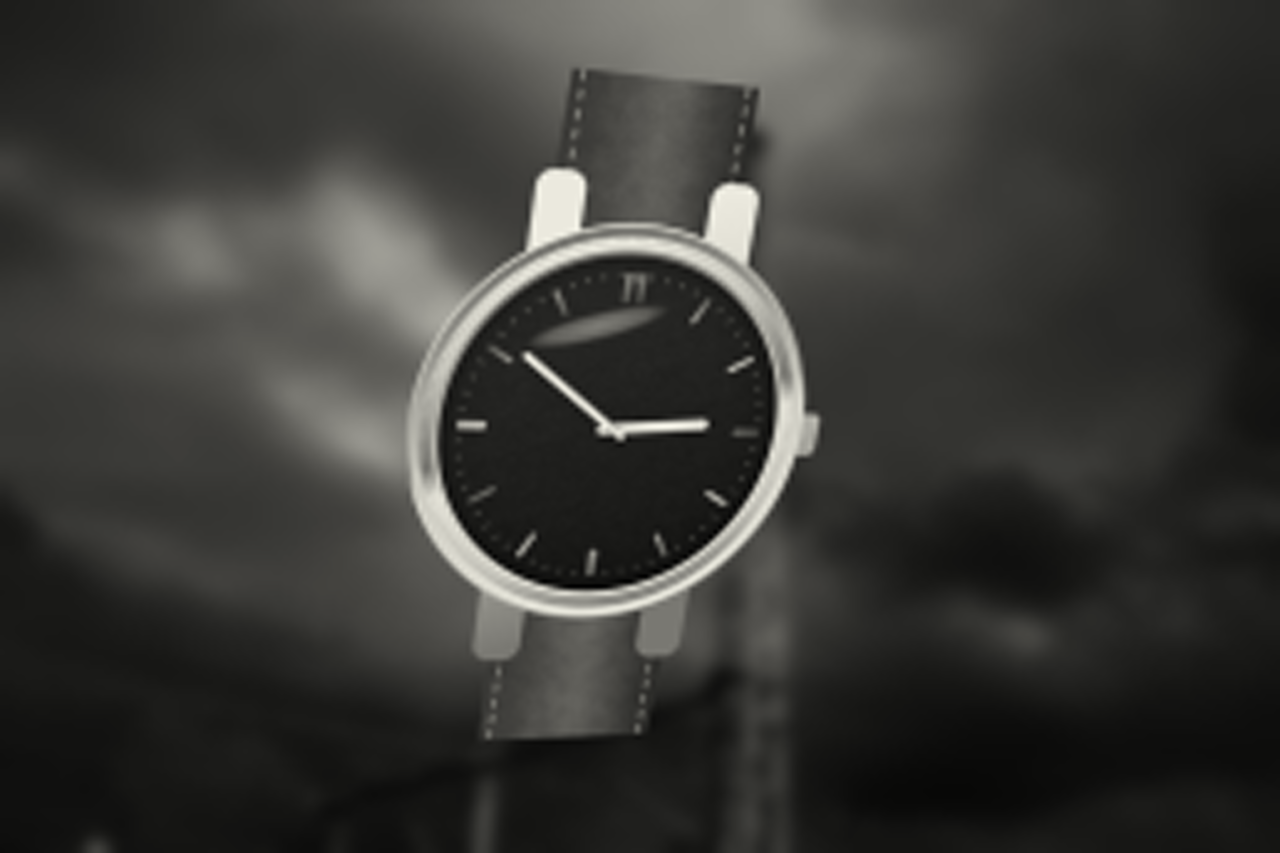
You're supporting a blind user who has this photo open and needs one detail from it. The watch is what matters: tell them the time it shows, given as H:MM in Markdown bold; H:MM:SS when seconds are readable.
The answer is **2:51**
